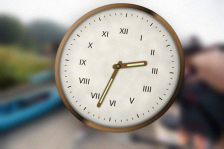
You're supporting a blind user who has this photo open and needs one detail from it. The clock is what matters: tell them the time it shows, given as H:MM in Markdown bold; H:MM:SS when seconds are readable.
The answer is **2:33**
